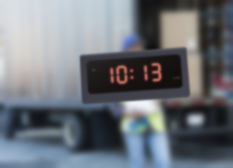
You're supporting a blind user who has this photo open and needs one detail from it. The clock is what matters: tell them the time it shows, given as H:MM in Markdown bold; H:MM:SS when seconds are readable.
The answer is **10:13**
